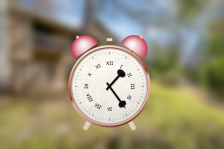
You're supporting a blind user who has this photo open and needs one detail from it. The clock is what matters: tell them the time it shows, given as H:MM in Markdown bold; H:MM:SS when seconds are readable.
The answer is **1:24**
